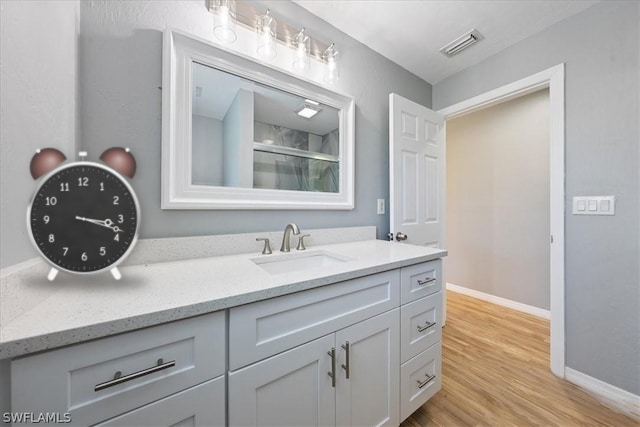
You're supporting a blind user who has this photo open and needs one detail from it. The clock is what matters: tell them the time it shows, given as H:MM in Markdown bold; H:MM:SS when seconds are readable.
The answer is **3:18**
